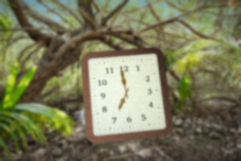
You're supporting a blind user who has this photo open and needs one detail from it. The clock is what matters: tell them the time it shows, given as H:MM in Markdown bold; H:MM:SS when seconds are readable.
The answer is **6:59**
